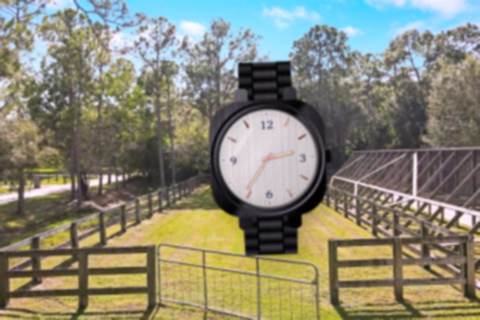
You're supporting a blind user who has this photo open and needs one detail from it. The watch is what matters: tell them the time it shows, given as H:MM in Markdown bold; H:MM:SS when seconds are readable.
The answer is **2:36**
